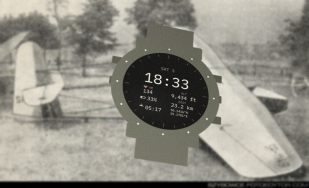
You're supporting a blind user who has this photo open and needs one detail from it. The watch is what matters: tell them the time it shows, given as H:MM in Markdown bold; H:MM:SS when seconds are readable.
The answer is **18:33**
